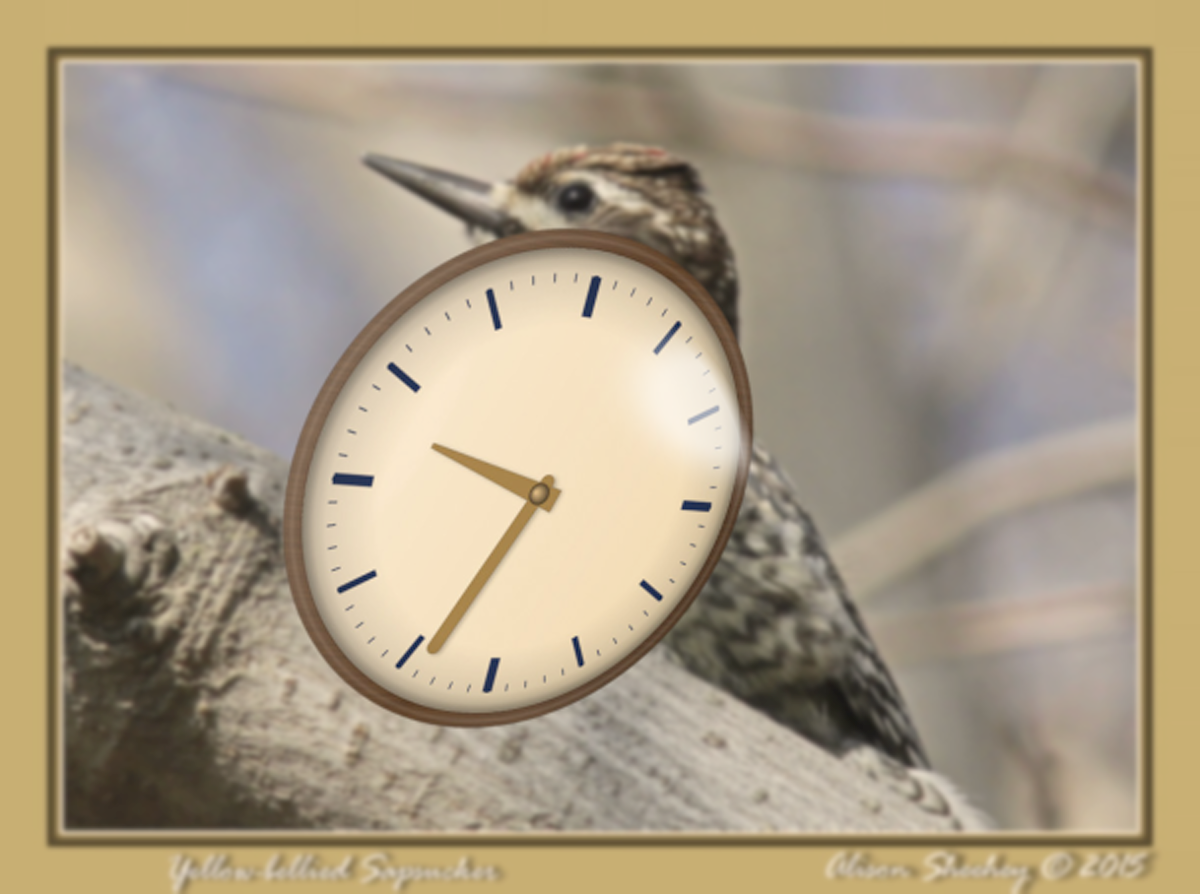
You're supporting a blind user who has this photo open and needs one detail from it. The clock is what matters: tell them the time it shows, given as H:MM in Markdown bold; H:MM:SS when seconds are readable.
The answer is **9:34**
